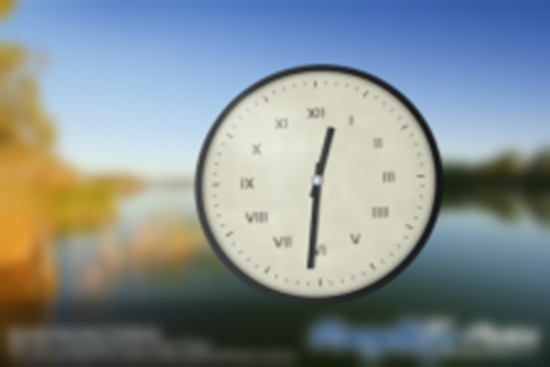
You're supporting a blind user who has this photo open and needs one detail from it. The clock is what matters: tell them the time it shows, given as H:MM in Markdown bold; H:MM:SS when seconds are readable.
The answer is **12:31**
